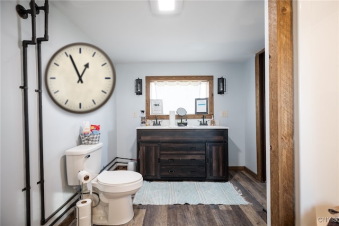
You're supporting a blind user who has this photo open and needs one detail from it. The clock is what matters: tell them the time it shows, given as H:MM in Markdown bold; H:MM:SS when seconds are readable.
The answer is **12:56**
